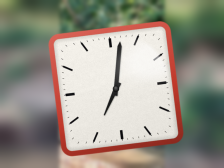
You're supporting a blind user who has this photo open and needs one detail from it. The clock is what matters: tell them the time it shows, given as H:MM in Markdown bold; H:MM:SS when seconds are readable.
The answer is **7:02**
